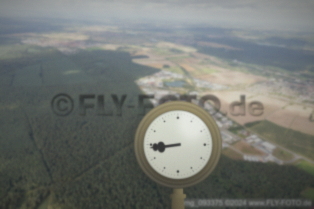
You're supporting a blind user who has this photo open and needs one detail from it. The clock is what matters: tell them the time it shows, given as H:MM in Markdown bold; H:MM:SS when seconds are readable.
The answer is **8:44**
